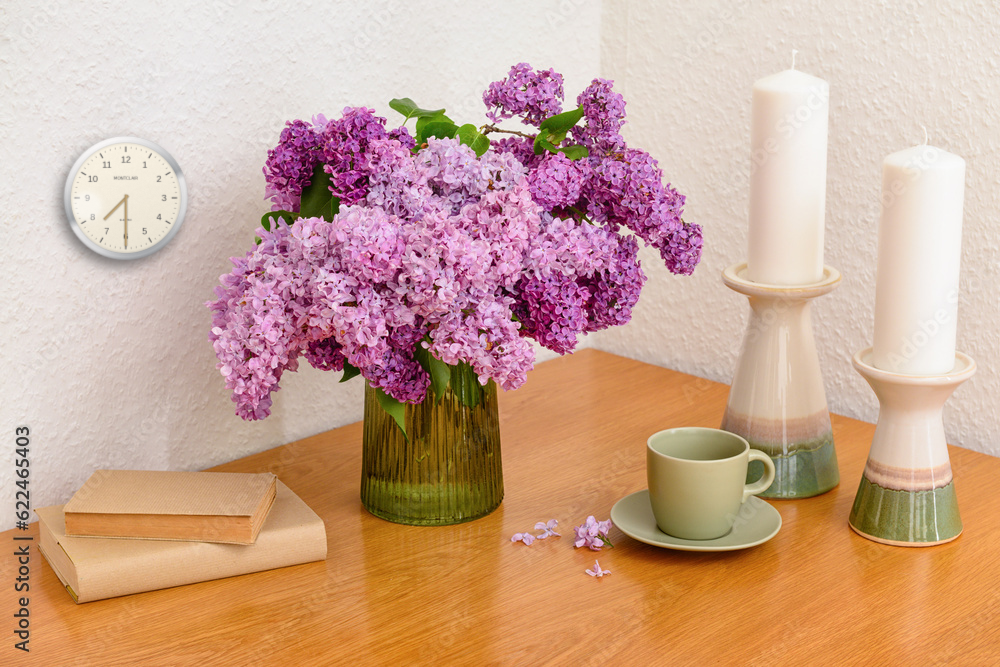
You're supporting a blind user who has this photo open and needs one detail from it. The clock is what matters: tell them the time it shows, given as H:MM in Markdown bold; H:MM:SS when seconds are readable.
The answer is **7:30**
